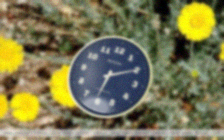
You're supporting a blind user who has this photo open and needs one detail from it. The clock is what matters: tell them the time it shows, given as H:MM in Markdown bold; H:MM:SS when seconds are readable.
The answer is **6:10**
